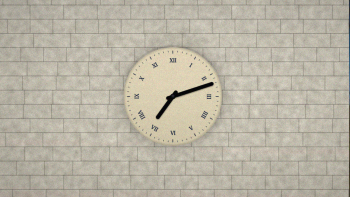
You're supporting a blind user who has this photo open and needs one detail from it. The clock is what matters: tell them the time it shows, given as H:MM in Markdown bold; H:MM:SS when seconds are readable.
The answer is **7:12**
